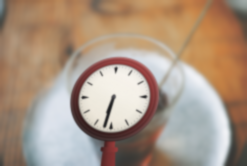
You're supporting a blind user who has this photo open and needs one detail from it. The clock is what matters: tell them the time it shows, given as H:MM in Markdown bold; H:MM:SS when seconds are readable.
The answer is **6:32**
